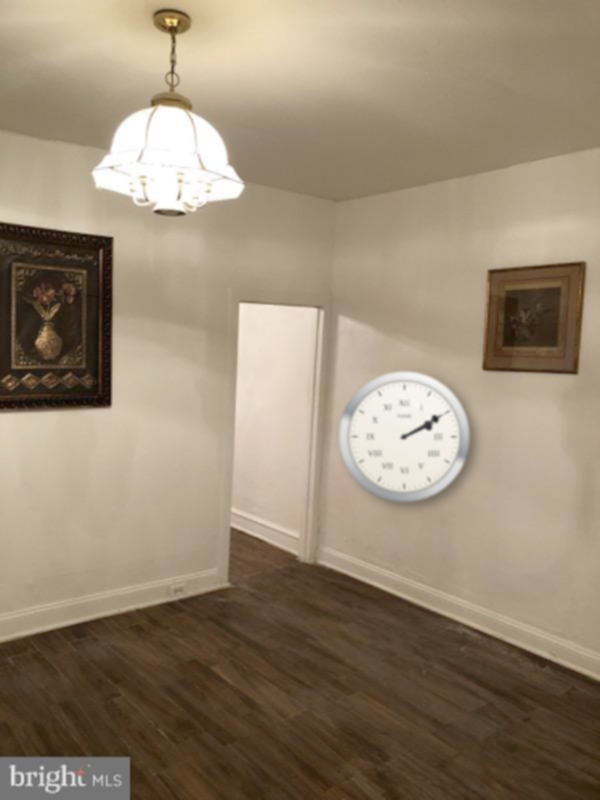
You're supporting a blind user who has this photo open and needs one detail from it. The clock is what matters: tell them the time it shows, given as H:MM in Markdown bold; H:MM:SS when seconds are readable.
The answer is **2:10**
